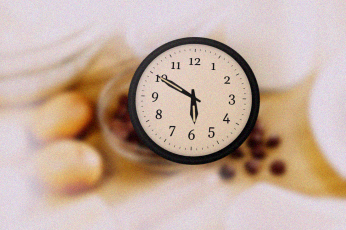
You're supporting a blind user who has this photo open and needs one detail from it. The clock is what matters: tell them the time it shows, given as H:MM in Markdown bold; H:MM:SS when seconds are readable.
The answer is **5:50**
